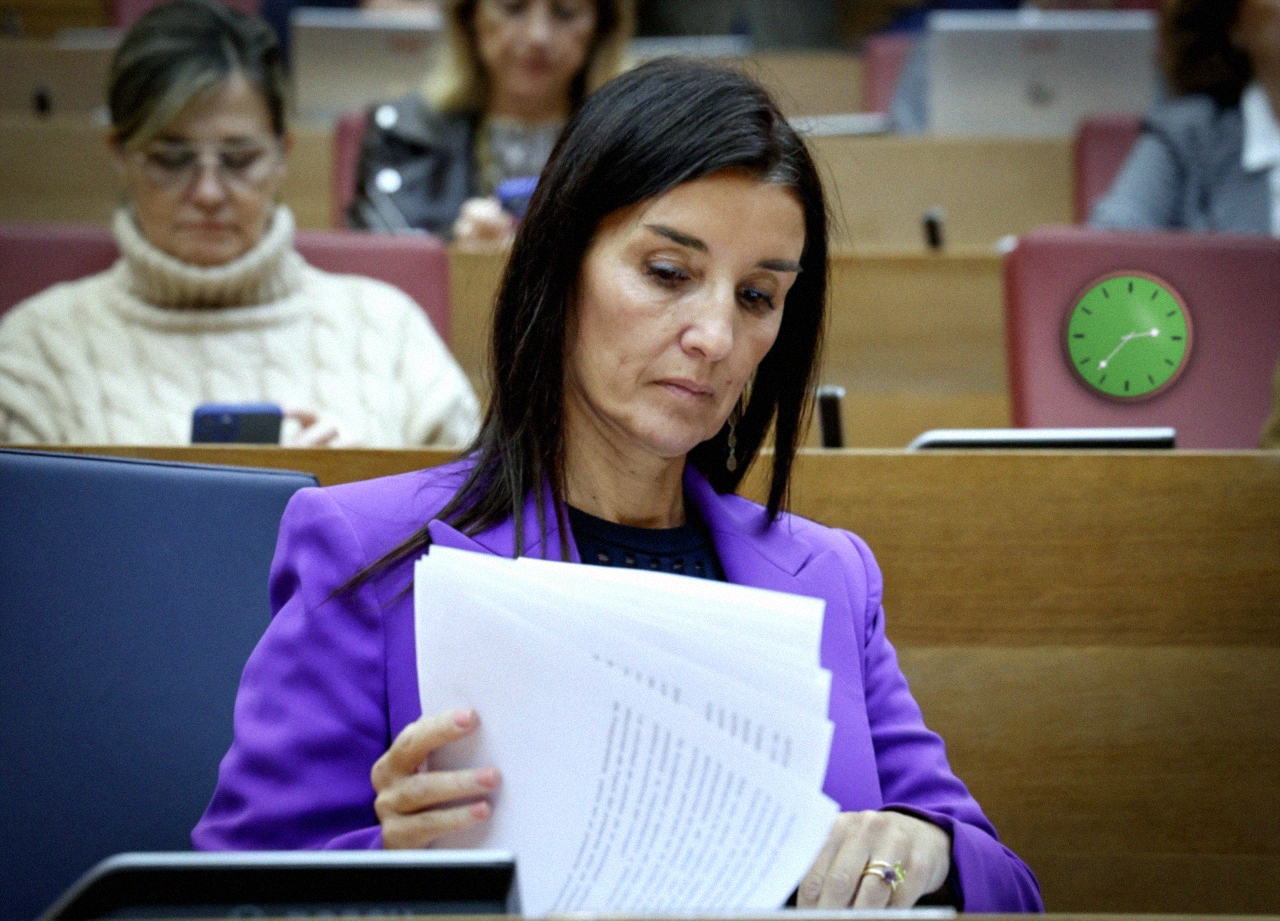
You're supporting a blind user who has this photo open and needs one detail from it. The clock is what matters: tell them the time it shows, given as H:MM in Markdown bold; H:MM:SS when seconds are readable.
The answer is **2:37**
